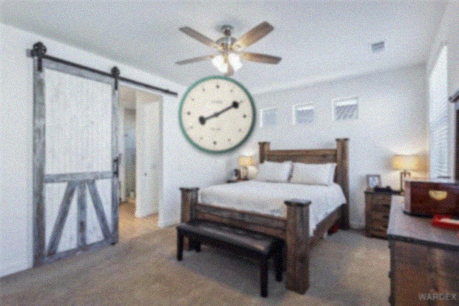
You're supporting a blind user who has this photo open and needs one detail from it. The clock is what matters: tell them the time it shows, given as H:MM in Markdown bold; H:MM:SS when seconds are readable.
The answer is **8:10**
